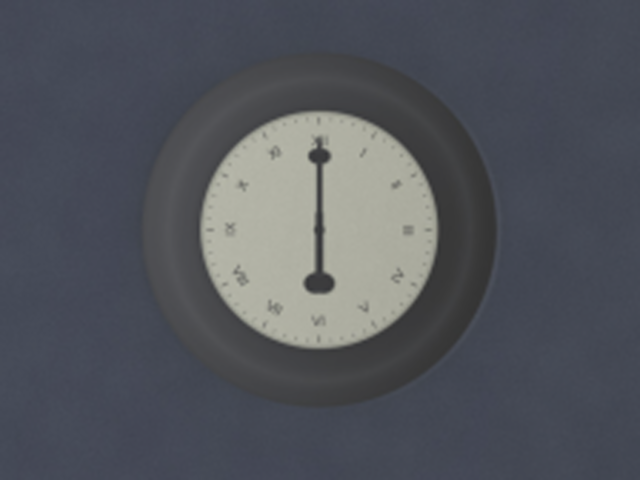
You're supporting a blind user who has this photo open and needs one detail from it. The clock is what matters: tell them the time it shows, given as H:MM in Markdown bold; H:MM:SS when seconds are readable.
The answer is **6:00**
